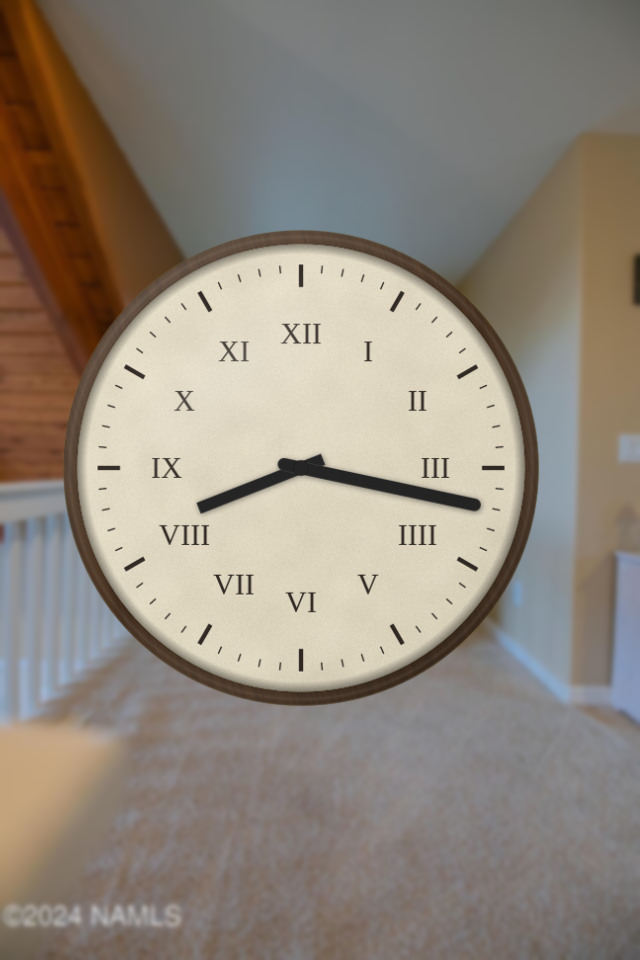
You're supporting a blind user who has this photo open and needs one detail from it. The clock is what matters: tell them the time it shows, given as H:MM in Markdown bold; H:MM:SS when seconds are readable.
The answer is **8:17**
